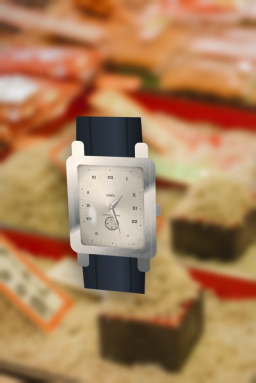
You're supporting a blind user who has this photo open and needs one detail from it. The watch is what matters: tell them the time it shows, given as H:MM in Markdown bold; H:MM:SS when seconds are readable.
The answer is **1:27**
